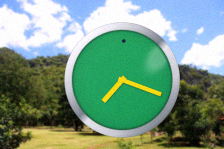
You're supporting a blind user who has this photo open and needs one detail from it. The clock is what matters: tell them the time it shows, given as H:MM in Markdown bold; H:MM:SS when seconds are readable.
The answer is **7:18**
